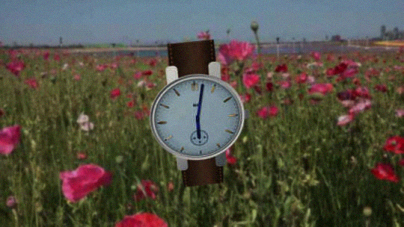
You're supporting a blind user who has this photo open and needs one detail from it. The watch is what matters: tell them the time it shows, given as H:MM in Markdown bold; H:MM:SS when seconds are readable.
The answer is **6:02**
